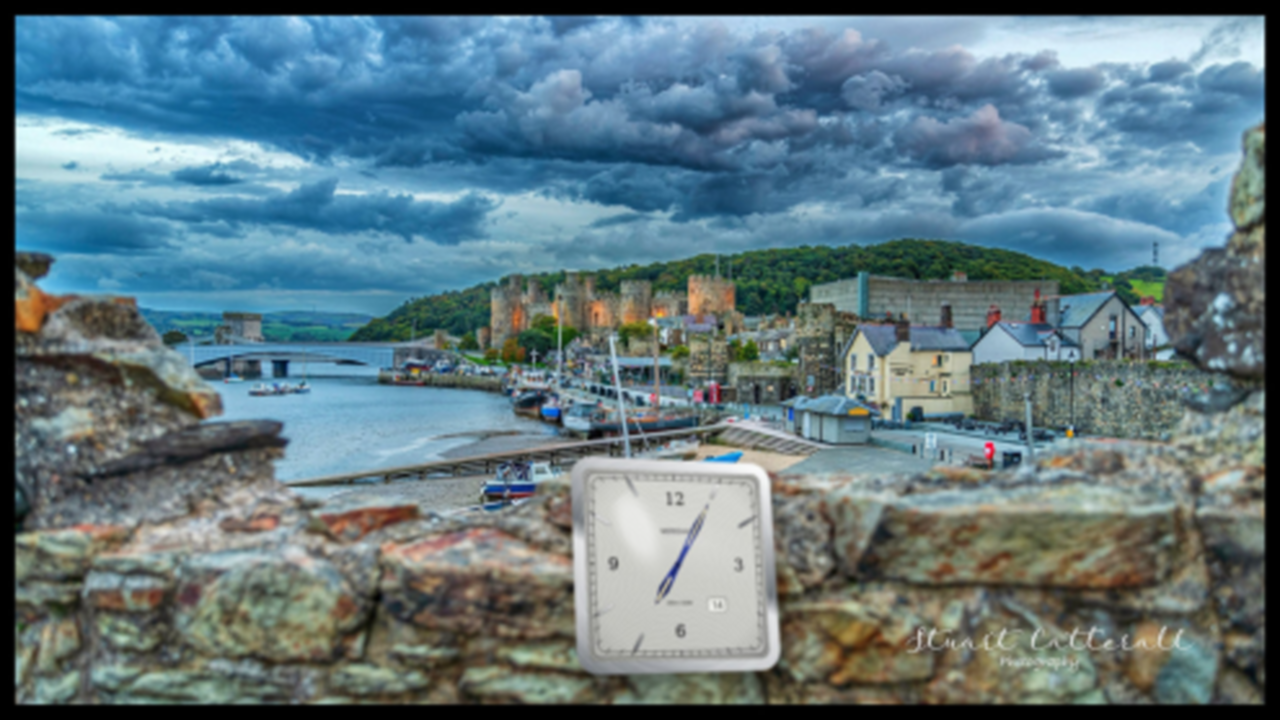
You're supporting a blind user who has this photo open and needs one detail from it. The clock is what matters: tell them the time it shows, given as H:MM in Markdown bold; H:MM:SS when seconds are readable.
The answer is **7:05**
